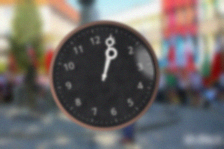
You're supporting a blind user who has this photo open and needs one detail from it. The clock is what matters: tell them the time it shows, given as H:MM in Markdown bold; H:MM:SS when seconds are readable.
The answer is **1:04**
